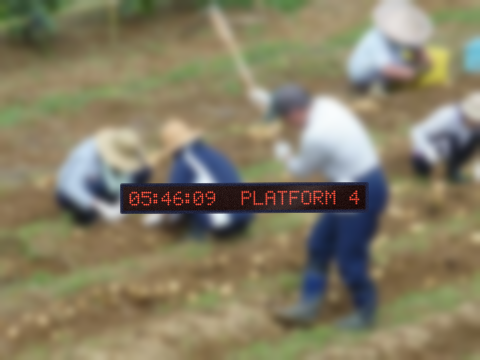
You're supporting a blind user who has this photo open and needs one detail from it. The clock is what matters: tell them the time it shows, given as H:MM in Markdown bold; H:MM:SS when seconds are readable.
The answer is **5:46:09**
